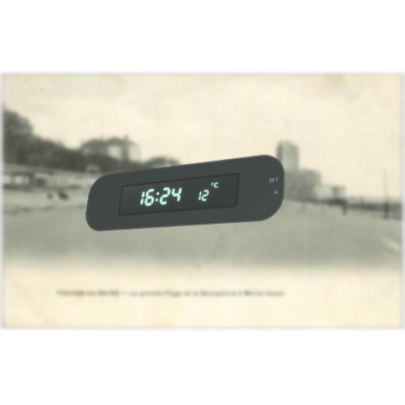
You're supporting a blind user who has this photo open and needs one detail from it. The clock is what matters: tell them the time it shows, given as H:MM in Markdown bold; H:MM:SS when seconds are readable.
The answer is **16:24**
